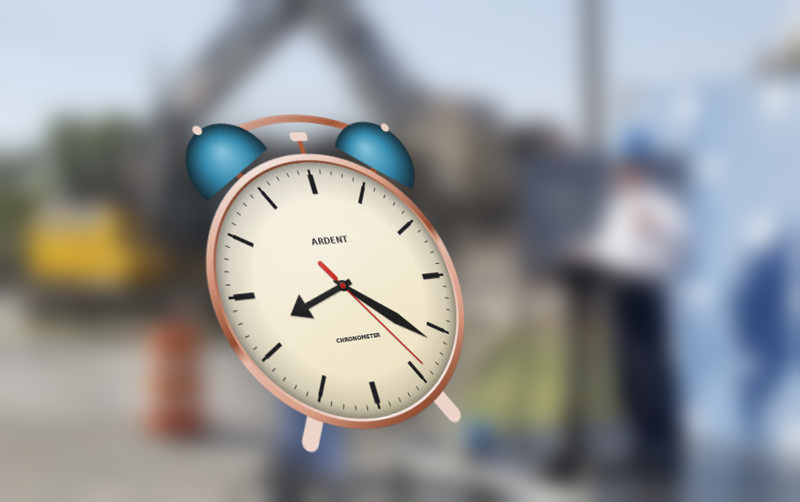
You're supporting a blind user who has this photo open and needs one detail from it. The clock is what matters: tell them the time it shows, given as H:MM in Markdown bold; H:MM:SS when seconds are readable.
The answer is **8:21:24**
